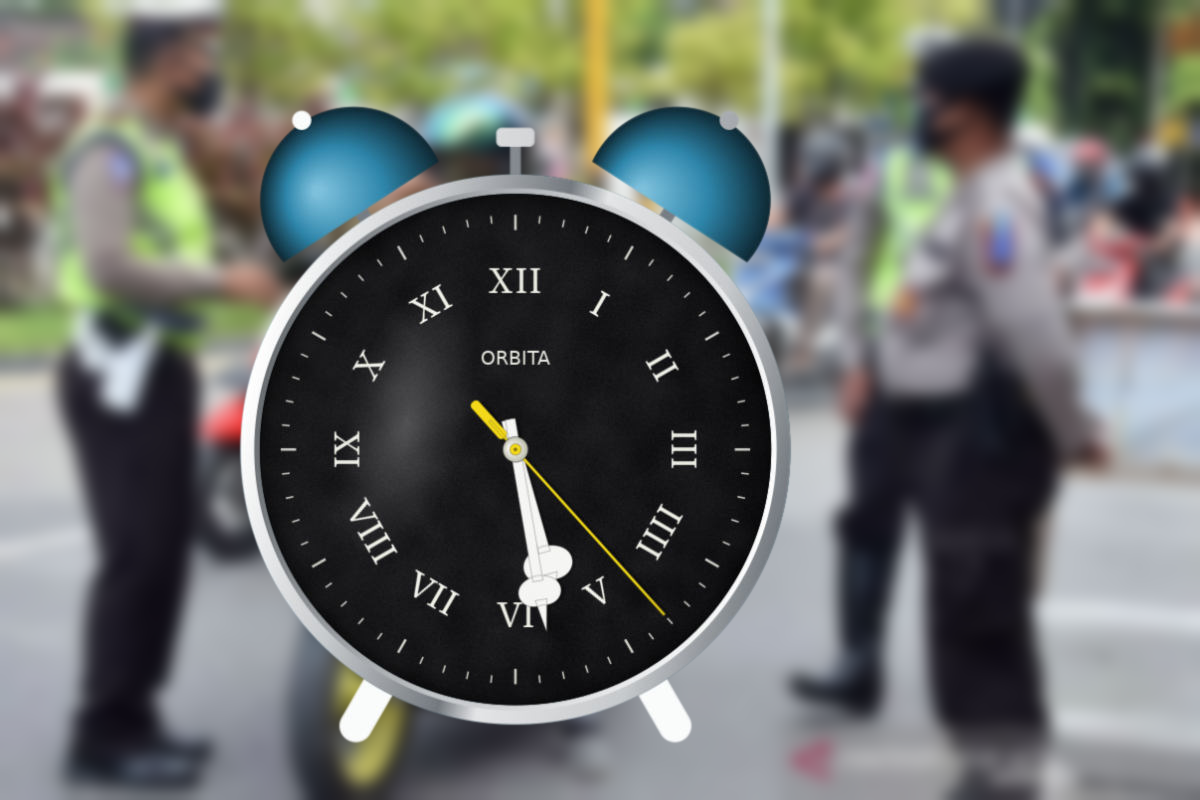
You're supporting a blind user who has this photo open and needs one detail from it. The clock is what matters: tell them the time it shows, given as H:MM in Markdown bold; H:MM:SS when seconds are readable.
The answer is **5:28:23**
